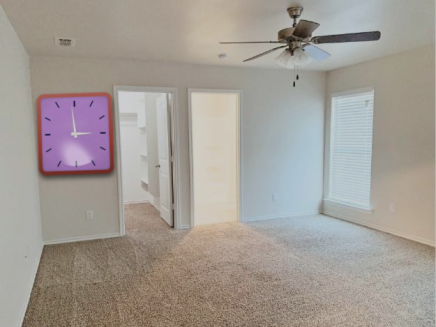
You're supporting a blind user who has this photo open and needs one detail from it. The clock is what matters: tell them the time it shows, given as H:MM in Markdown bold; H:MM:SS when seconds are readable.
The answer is **2:59**
